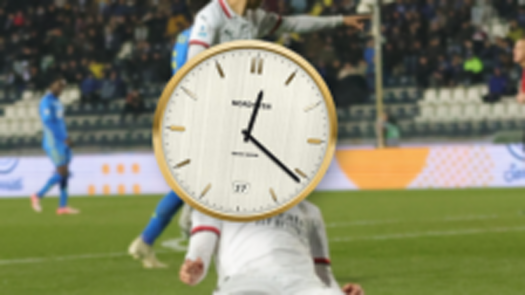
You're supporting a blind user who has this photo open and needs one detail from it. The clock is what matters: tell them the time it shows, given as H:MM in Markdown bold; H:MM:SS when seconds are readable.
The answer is **12:21**
